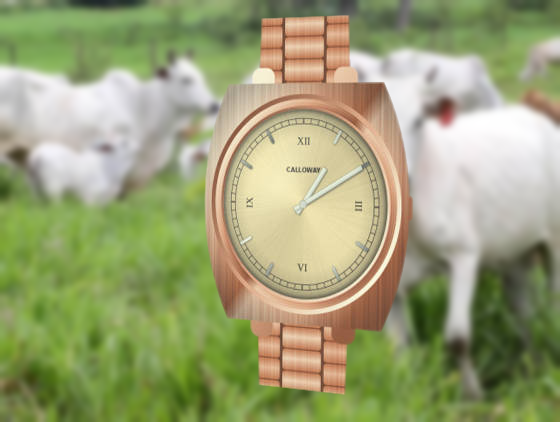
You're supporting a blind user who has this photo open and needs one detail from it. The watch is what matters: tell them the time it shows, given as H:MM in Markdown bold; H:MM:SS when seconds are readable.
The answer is **1:10**
